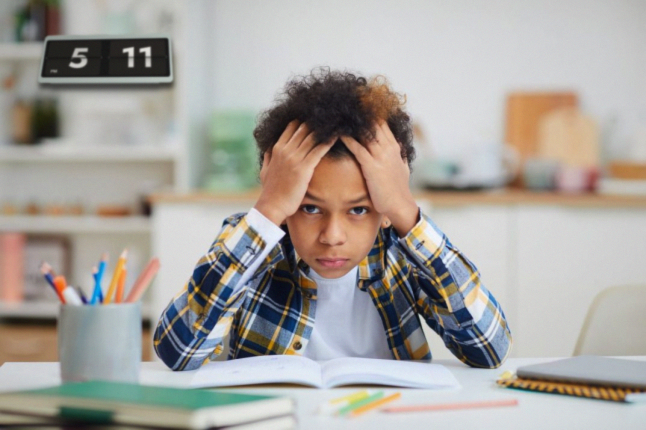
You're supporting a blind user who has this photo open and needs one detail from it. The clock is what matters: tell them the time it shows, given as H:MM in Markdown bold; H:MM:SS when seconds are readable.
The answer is **5:11**
